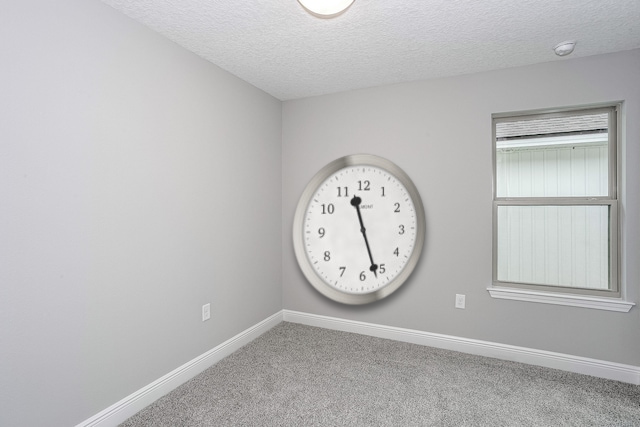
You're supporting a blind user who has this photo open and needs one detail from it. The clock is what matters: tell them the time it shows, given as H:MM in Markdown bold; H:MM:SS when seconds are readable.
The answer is **11:27**
